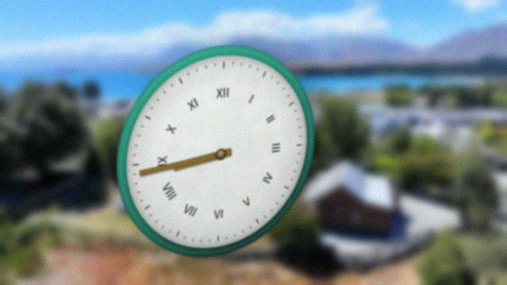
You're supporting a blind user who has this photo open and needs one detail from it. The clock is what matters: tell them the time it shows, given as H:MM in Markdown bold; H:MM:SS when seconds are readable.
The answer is **8:44**
